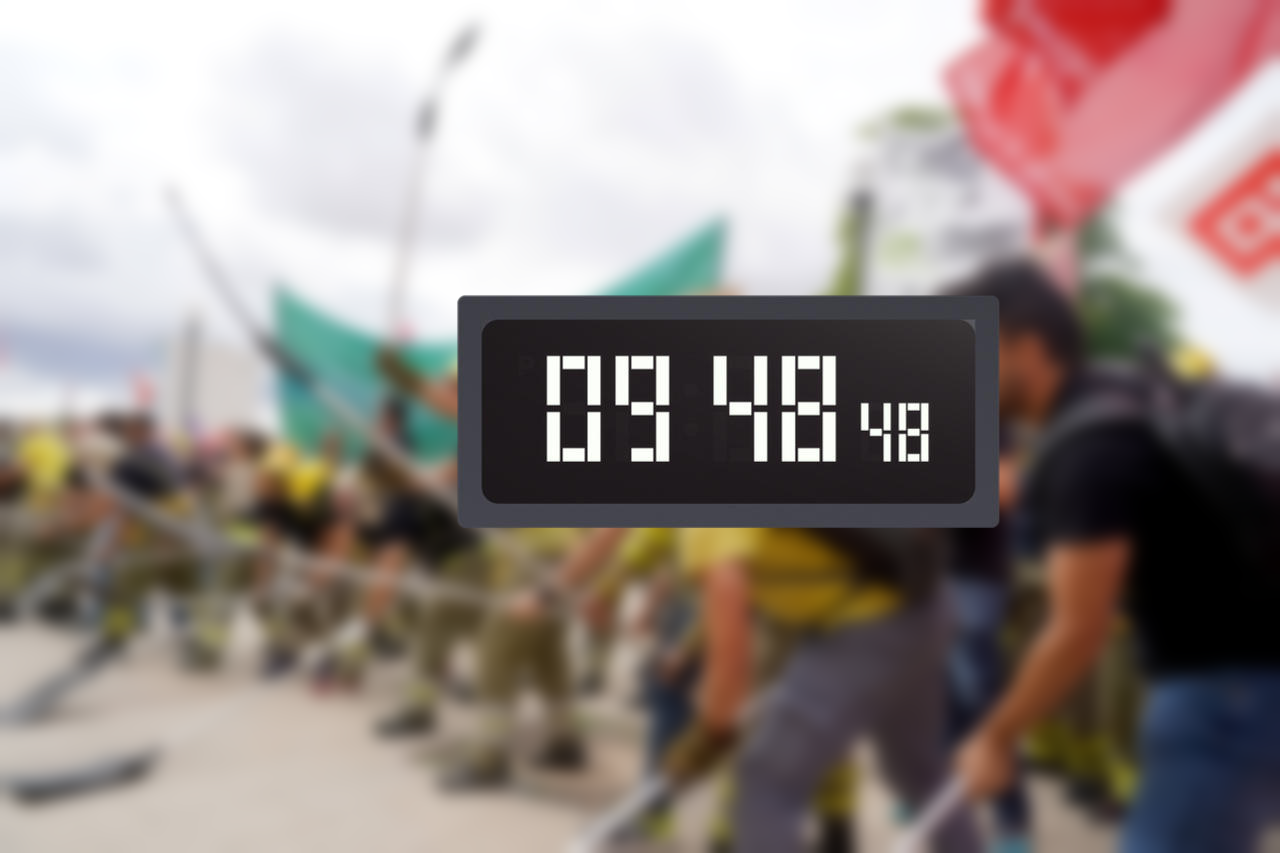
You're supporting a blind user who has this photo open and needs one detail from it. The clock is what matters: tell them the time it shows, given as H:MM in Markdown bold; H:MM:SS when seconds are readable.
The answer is **9:48:48**
